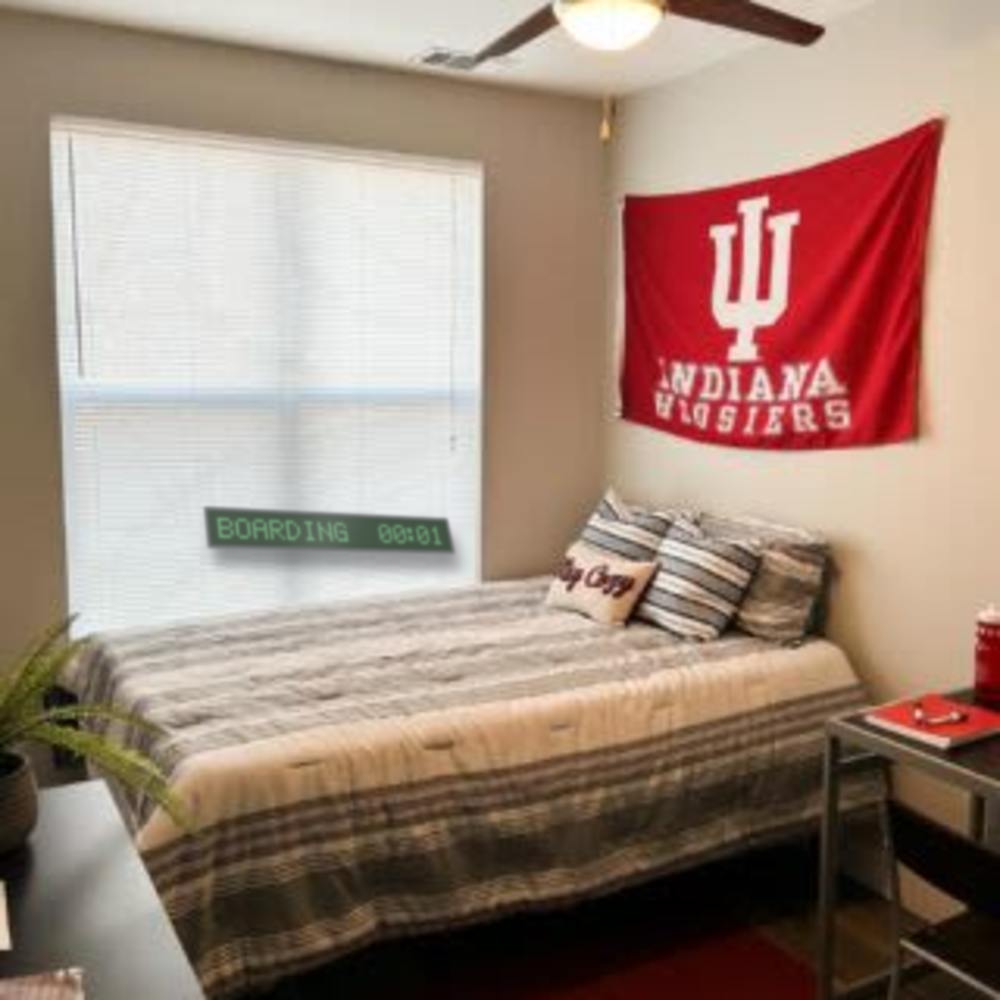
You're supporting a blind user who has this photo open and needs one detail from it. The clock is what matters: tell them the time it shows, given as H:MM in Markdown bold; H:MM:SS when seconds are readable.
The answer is **0:01**
